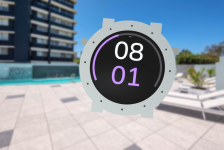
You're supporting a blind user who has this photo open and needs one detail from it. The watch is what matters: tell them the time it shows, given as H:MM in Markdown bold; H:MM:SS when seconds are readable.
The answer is **8:01**
